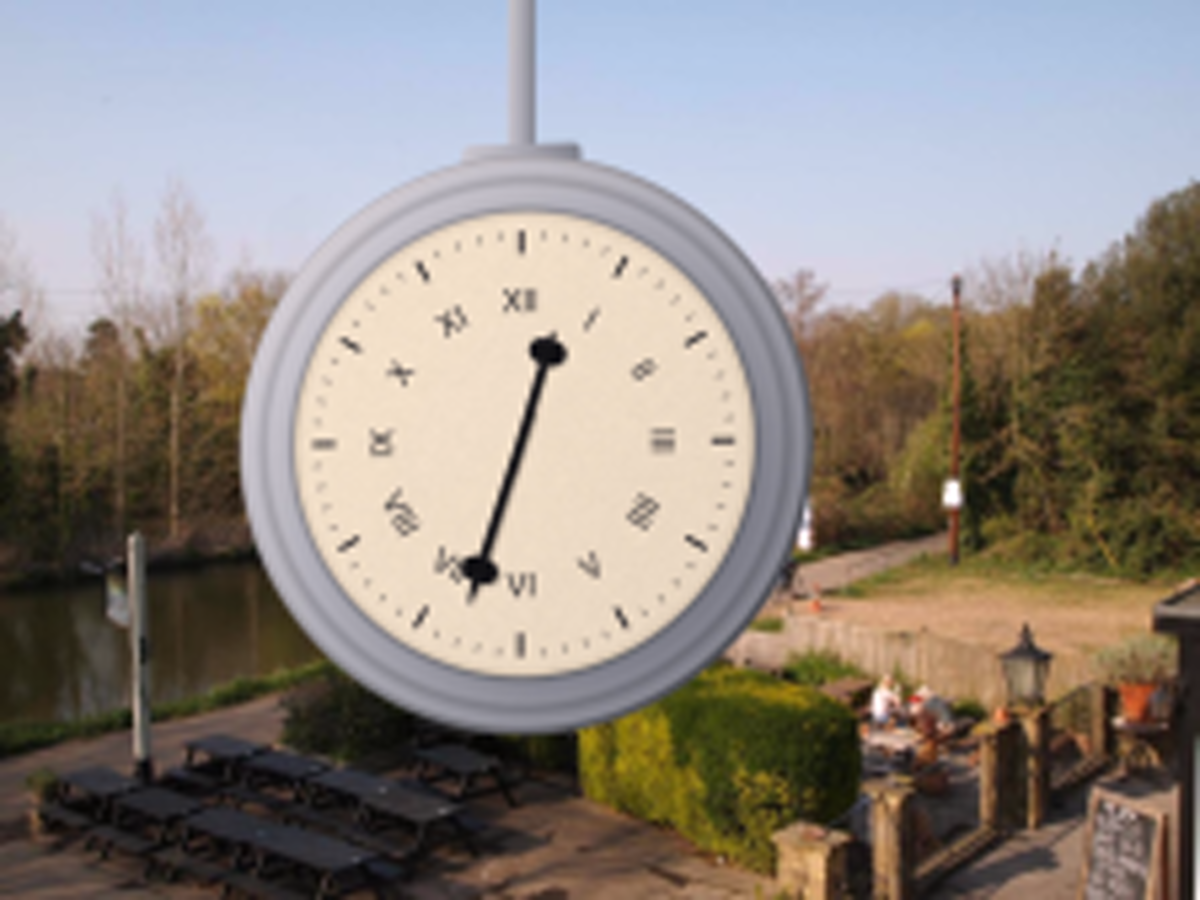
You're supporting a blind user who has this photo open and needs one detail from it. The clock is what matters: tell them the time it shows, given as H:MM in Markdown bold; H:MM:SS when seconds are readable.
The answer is **12:33**
